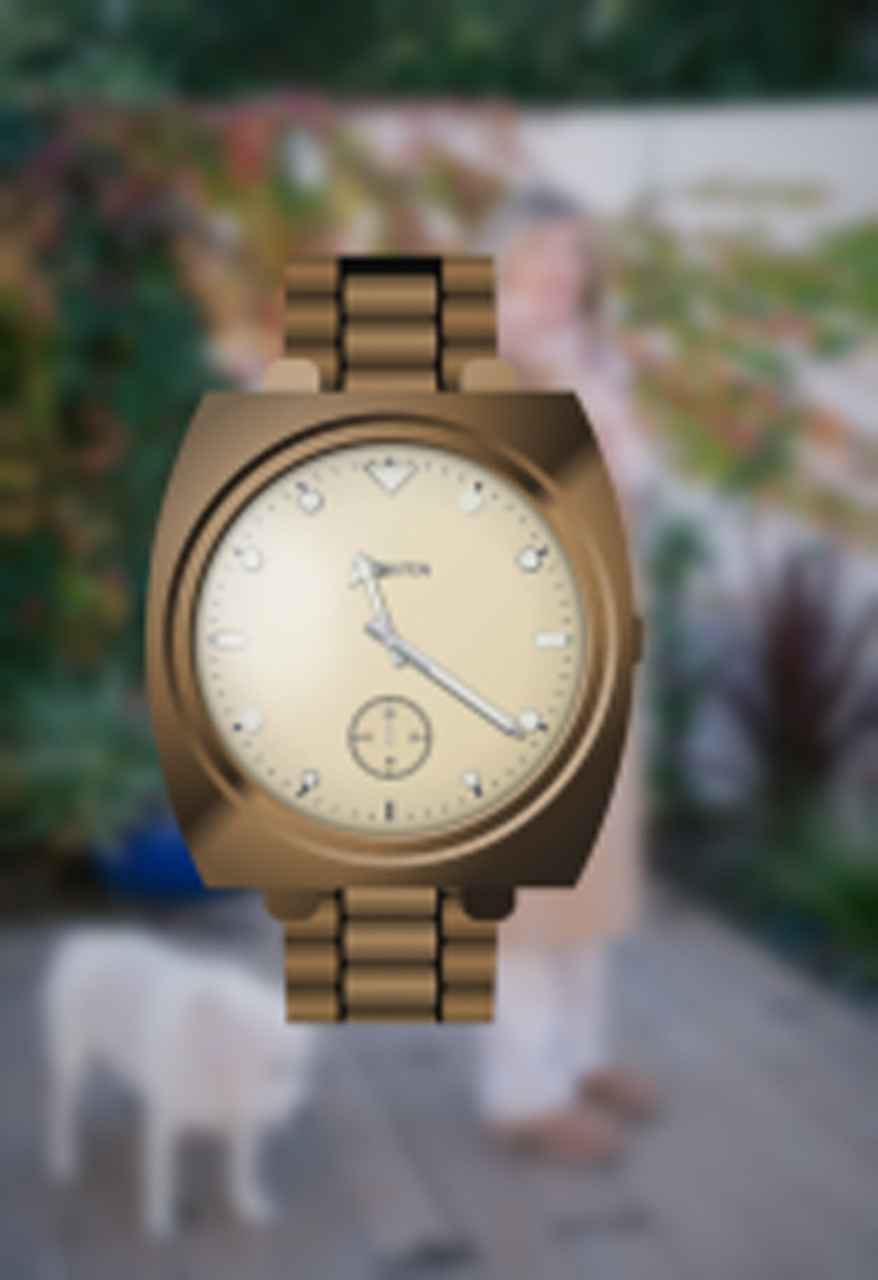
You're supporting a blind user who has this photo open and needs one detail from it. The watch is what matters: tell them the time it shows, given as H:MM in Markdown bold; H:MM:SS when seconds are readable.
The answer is **11:21**
